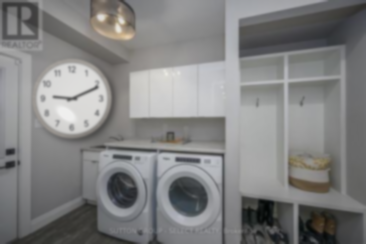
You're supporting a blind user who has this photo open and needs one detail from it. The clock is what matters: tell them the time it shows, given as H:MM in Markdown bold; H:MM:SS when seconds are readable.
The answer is **9:11**
